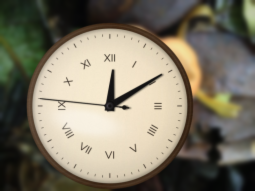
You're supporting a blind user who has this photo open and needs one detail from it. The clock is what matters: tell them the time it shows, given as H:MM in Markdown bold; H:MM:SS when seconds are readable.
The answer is **12:09:46**
